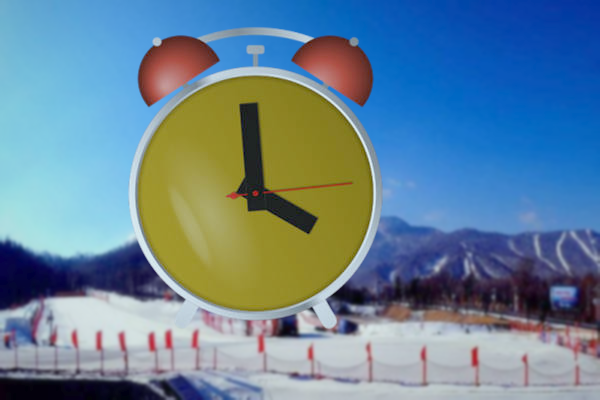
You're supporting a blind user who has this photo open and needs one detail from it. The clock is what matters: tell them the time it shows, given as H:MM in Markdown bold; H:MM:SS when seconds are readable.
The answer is **3:59:14**
